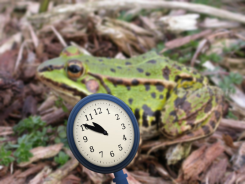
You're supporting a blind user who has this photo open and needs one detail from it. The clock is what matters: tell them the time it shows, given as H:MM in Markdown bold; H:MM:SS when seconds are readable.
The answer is **10:51**
